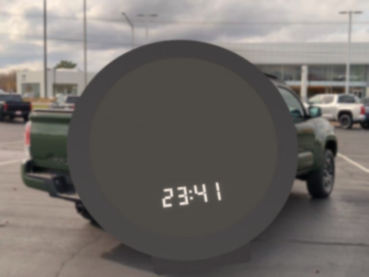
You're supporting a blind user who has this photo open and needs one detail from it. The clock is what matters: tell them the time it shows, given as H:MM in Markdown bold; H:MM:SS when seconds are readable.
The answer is **23:41**
